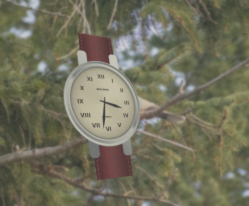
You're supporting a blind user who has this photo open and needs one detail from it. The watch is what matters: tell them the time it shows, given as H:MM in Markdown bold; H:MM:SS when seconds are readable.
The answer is **3:32**
